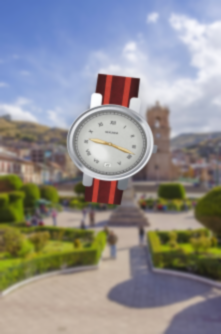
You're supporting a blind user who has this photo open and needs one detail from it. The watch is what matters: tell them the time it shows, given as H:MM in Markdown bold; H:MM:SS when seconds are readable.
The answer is **9:18**
